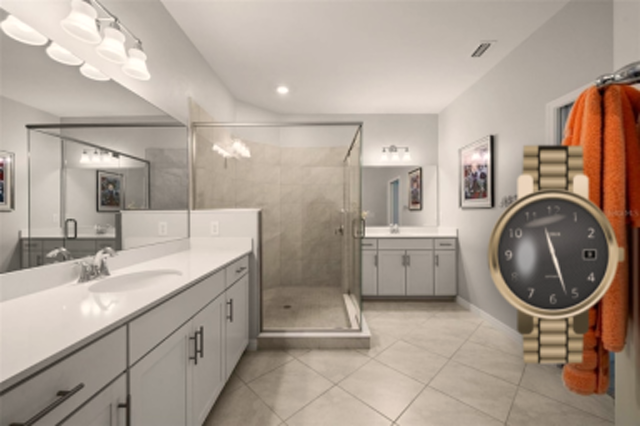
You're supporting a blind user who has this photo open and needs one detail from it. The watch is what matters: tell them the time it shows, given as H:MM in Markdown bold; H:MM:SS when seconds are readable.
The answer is **11:27**
